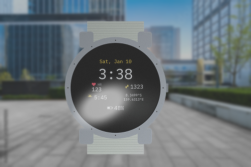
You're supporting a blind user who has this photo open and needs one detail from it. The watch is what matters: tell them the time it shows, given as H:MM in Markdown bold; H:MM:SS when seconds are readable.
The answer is **3:38**
